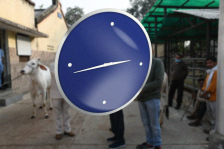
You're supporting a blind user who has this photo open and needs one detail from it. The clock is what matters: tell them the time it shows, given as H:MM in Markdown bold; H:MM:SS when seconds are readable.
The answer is **2:43**
